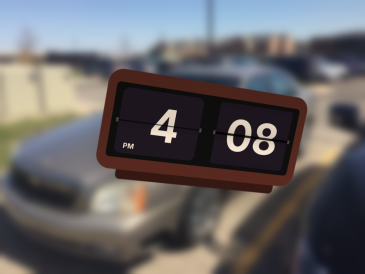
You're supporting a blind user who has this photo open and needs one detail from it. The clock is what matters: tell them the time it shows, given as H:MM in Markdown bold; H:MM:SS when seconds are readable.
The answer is **4:08**
